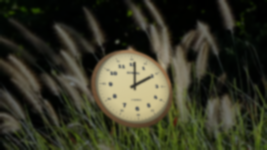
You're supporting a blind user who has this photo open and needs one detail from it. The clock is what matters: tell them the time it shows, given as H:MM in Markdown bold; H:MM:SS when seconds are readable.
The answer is **2:01**
